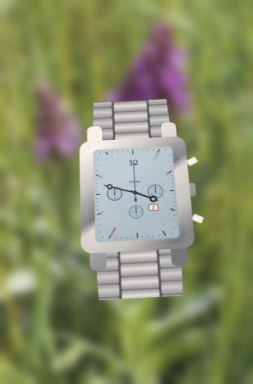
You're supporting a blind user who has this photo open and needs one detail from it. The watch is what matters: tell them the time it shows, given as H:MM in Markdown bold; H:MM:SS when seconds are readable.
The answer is **3:48**
